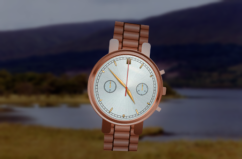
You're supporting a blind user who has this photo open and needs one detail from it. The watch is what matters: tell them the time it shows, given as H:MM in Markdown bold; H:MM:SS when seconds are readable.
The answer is **4:52**
